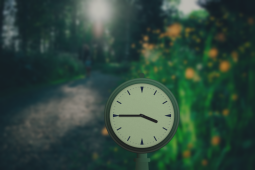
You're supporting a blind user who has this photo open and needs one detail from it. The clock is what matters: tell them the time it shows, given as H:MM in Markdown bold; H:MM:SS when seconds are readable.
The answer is **3:45**
